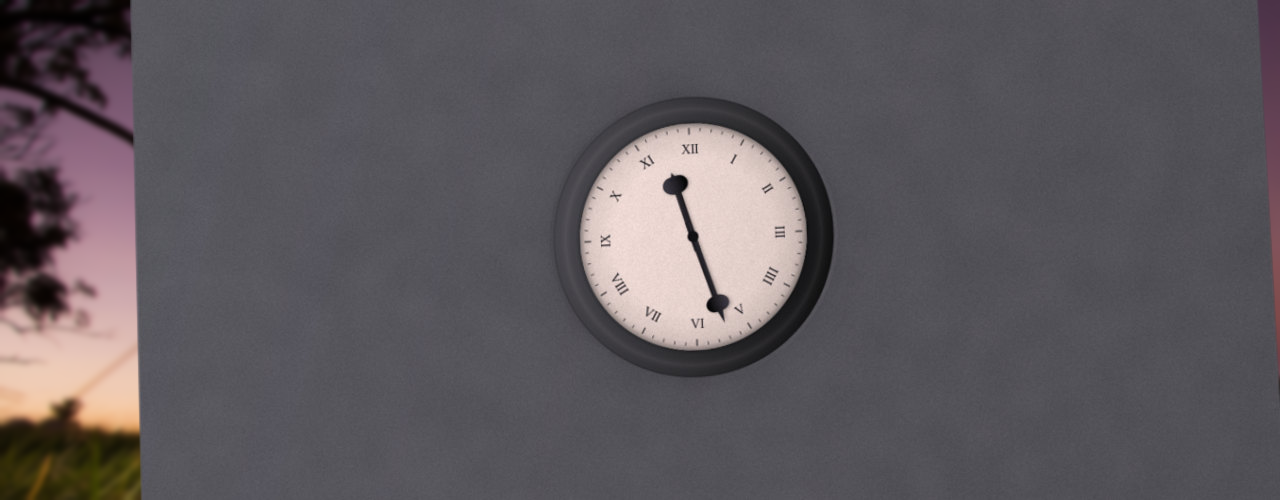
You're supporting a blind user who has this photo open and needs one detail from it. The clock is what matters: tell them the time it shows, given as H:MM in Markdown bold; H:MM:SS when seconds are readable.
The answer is **11:27**
